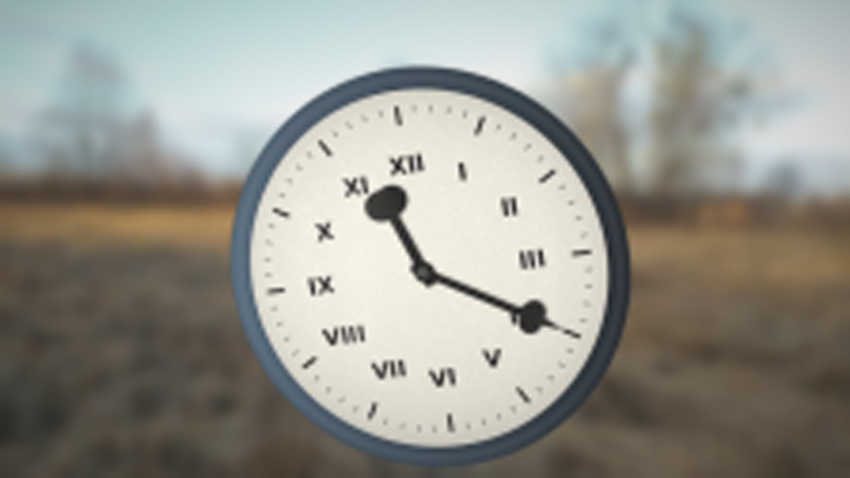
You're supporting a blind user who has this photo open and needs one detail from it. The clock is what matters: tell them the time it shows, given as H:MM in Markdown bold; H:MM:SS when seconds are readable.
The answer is **11:20**
